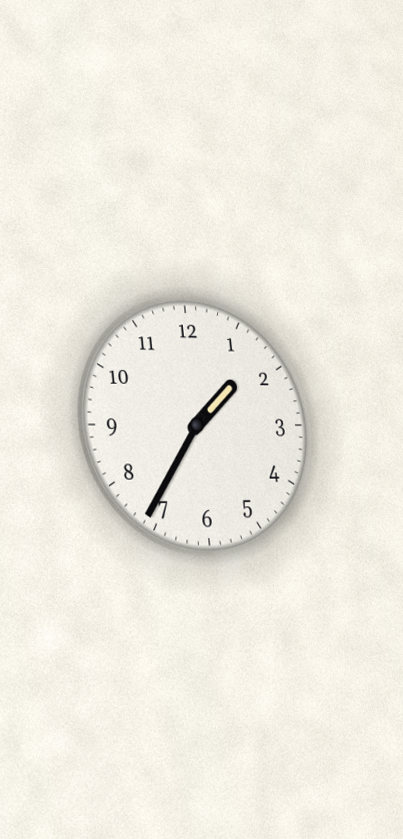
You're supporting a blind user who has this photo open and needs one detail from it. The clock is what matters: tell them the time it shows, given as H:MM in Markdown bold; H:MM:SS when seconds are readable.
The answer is **1:36**
